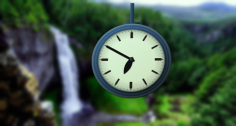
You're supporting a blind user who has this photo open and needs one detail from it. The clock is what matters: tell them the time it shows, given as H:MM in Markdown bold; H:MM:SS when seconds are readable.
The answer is **6:50**
